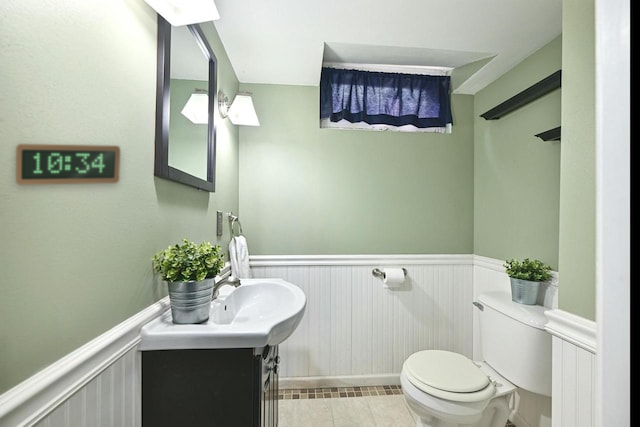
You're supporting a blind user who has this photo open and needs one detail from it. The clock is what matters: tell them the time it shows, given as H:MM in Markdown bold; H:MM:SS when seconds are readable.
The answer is **10:34**
